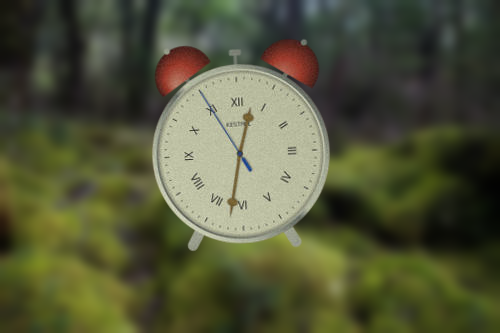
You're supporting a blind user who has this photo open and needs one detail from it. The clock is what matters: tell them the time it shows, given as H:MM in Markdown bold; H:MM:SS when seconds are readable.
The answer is **12:31:55**
